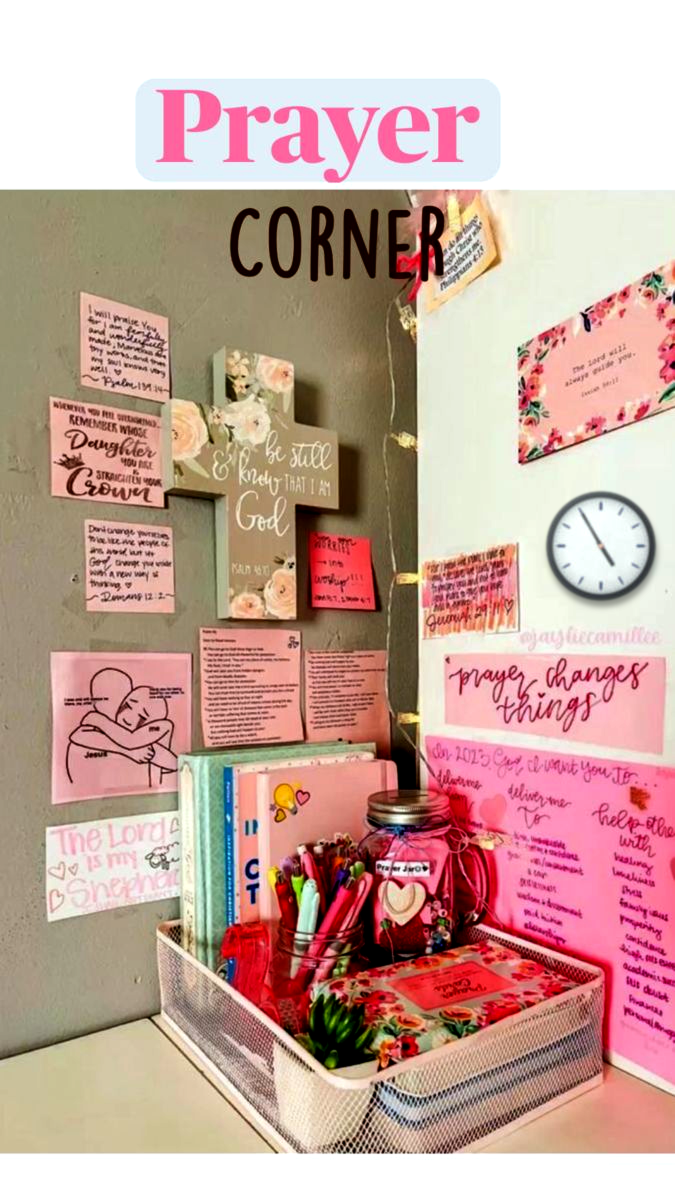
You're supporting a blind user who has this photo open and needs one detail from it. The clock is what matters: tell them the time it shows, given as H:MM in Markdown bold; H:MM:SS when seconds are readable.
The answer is **4:55**
